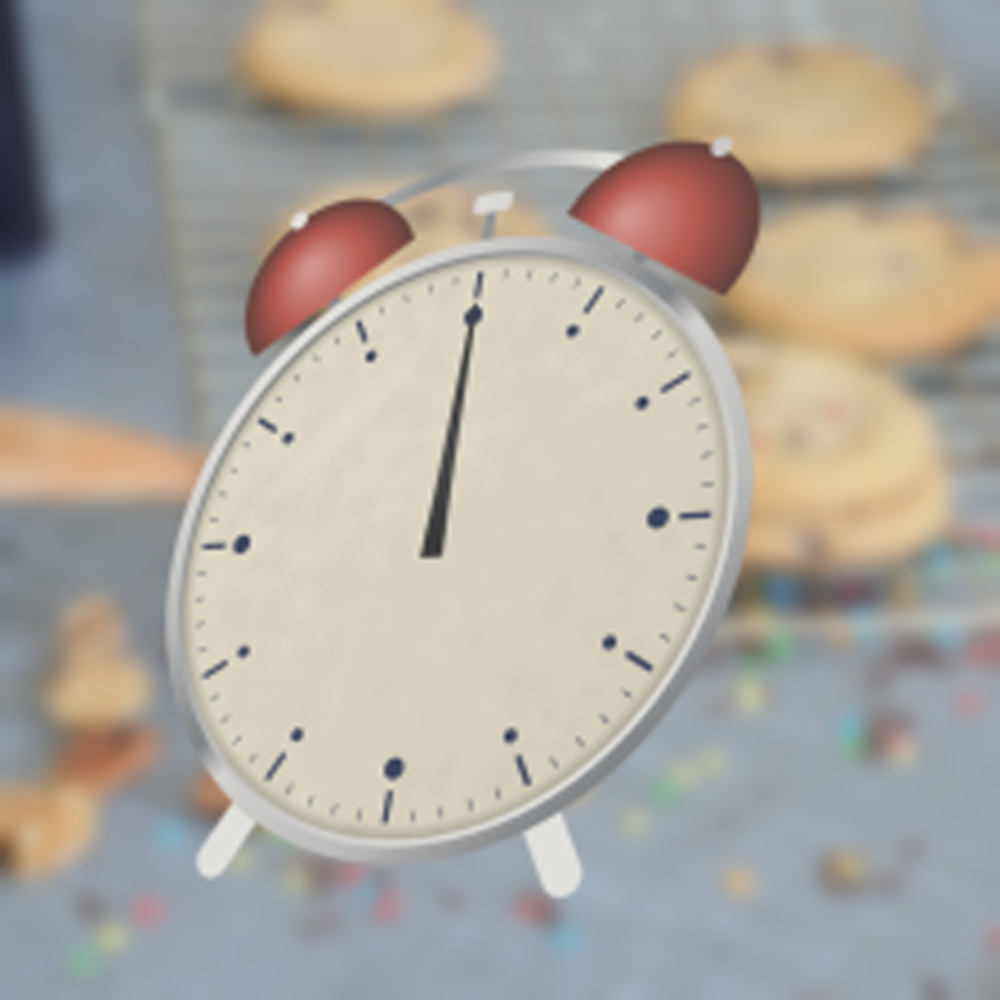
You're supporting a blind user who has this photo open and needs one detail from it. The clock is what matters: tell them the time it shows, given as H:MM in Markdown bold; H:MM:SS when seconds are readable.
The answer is **12:00**
